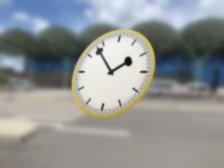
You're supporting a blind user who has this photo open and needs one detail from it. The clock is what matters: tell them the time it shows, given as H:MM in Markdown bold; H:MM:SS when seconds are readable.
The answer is **1:53**
